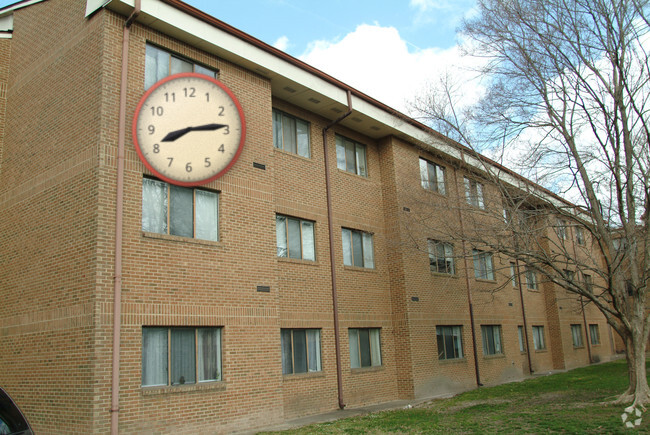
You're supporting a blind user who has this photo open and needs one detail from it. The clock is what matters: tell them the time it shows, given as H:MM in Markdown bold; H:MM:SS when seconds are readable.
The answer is **8:14**
